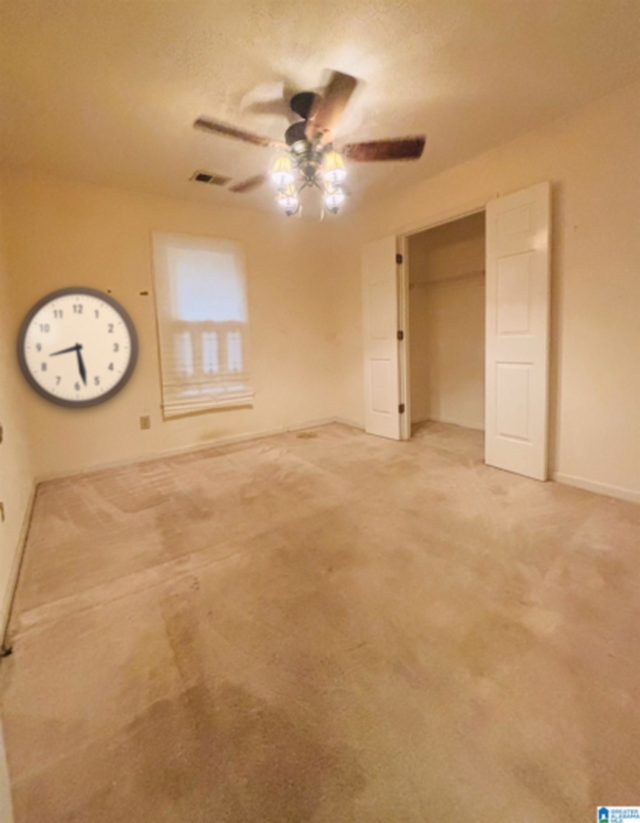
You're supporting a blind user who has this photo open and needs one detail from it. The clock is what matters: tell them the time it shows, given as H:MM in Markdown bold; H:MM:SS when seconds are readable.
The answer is **8:28**
